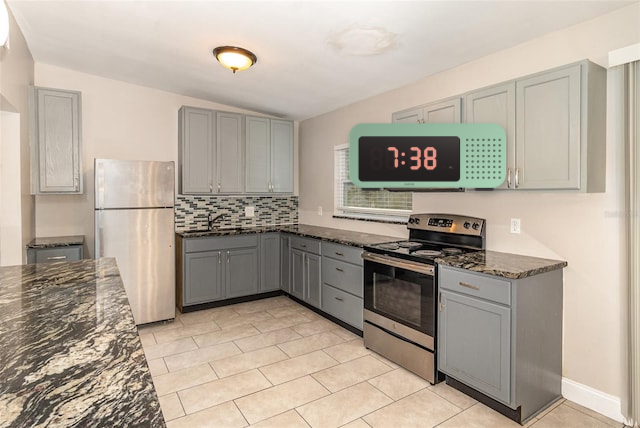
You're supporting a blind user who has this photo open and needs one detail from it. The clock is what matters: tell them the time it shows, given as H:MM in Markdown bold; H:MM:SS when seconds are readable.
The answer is **7:38**
